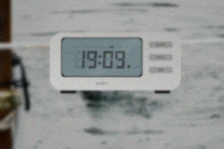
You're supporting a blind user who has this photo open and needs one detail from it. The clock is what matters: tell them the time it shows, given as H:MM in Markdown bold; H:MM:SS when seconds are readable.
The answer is **19:09**
